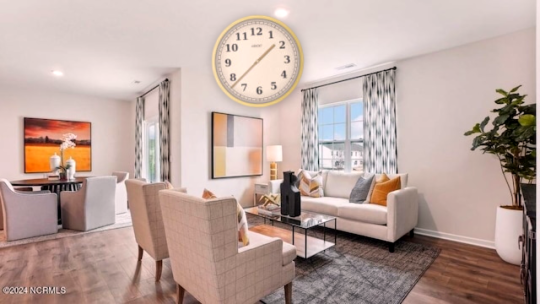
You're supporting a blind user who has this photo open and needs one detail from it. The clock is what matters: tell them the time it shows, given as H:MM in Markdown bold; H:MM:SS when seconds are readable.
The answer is **1:38**
